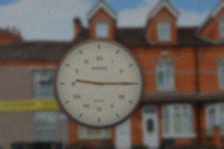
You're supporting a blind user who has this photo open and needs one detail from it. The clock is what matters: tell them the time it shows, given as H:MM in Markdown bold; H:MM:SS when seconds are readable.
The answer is **9:15**
